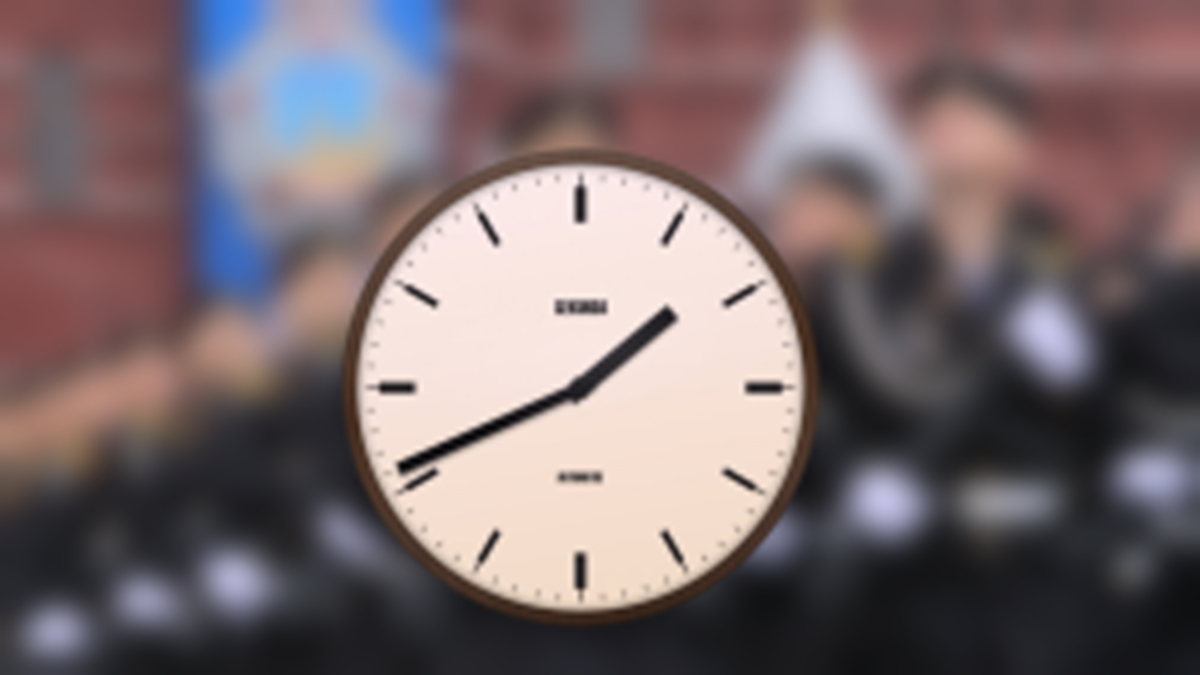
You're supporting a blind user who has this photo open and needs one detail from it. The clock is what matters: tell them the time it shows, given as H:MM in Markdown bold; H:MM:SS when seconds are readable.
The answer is **1:41**
